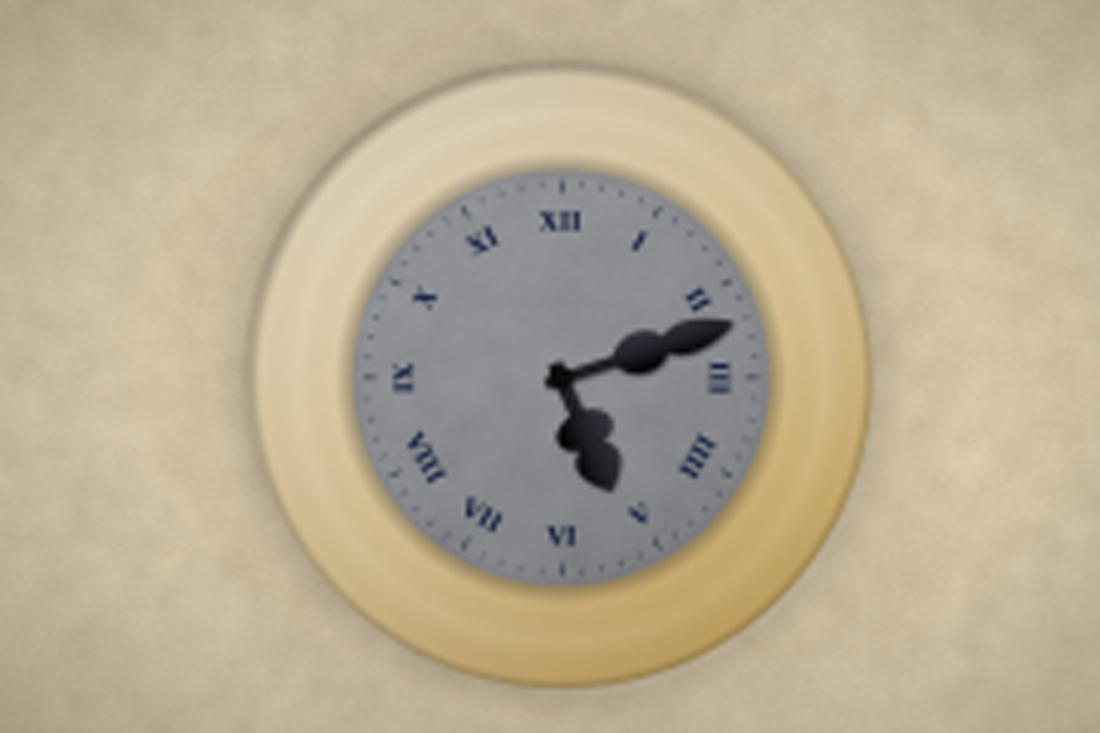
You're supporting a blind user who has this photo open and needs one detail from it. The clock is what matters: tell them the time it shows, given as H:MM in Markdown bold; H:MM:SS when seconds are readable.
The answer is **5:12**
